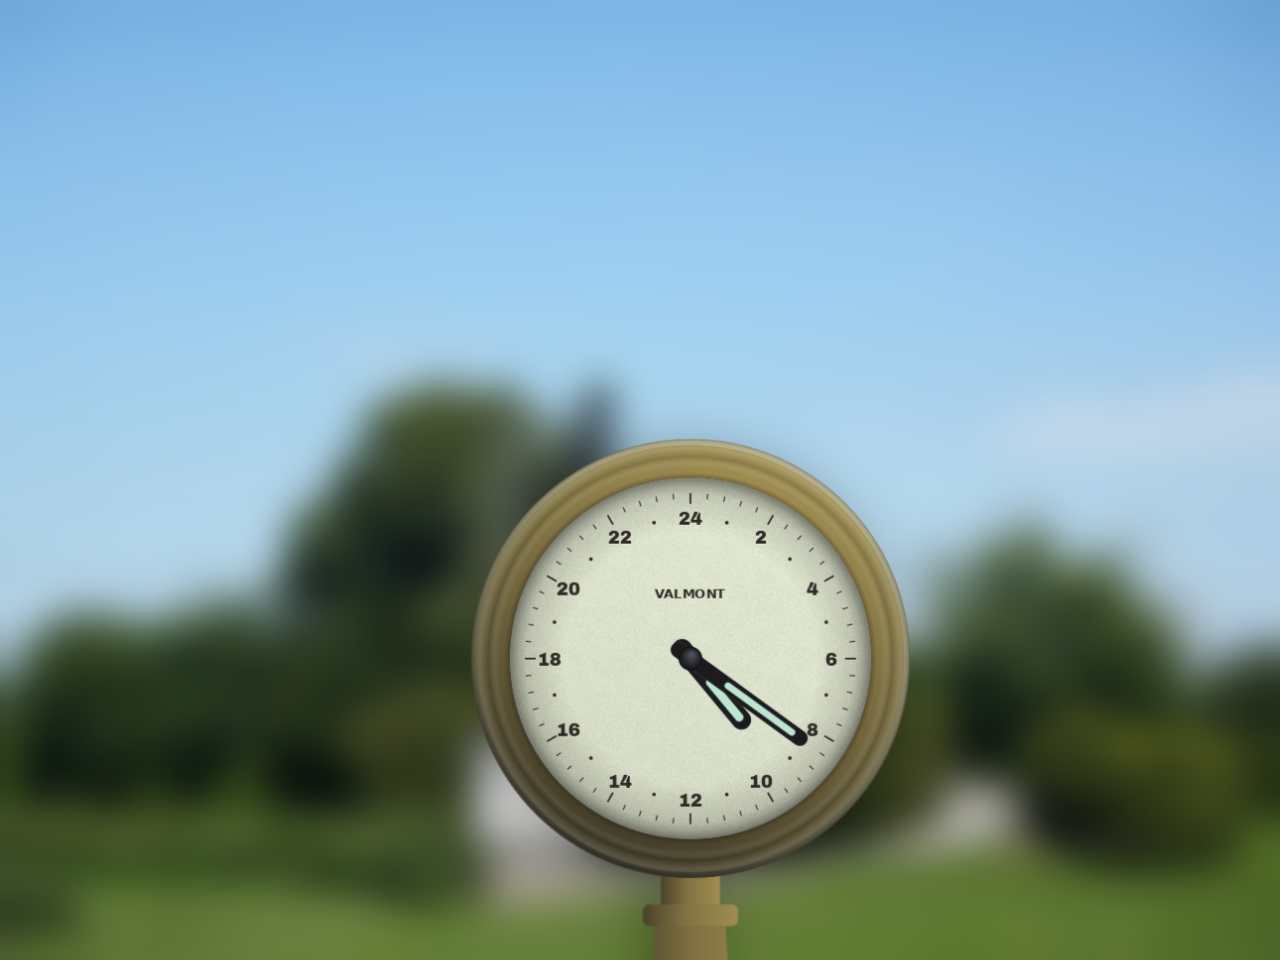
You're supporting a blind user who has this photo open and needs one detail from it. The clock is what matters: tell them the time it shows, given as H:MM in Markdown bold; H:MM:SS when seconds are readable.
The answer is **9:21**
